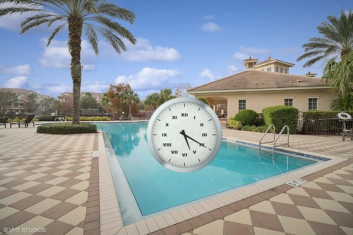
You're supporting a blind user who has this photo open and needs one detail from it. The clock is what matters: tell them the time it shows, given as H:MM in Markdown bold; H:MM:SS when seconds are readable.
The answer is **5:20**
